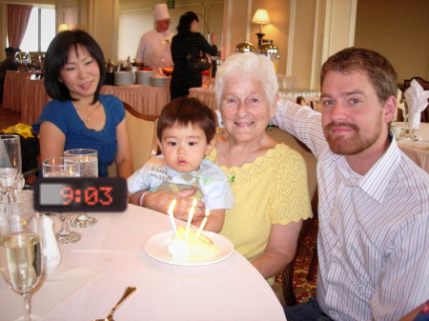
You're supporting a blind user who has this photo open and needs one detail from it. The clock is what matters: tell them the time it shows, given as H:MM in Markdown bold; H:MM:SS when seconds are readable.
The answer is **9:03**
